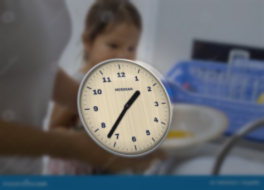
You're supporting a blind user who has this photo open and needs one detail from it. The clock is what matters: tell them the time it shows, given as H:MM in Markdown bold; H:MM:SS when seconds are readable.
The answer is **1:37**
